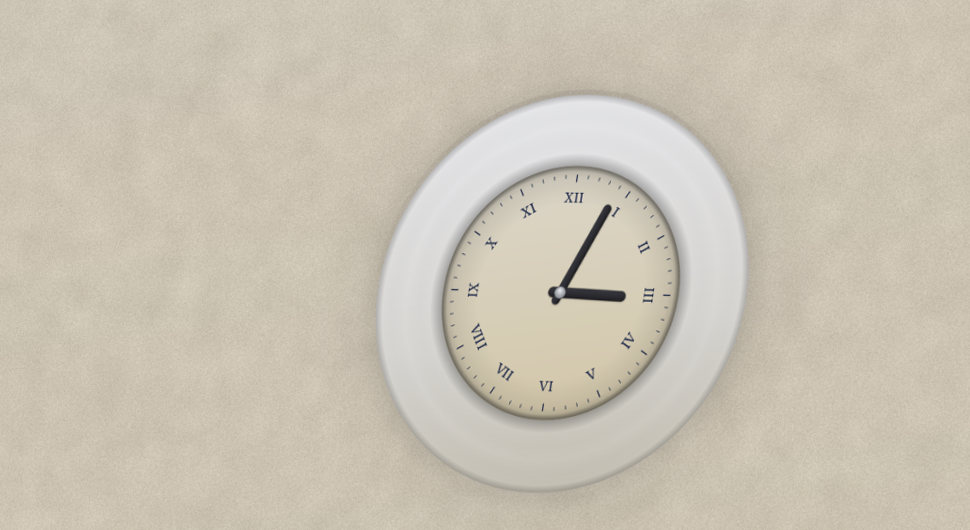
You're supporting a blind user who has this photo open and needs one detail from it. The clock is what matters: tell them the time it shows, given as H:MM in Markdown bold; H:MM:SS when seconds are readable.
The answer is **3:04**
